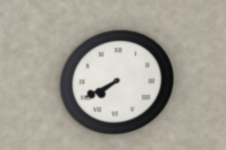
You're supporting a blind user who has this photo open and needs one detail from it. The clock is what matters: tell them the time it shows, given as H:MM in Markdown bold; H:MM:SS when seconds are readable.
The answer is **7:40**
